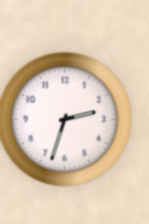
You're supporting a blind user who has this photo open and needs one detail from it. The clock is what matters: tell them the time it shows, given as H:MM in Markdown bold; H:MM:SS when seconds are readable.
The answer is **2:33**
